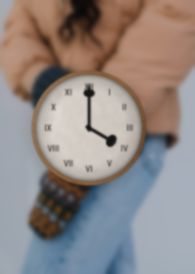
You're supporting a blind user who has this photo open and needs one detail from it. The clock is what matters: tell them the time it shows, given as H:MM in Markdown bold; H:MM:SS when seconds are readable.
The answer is **4:00**
